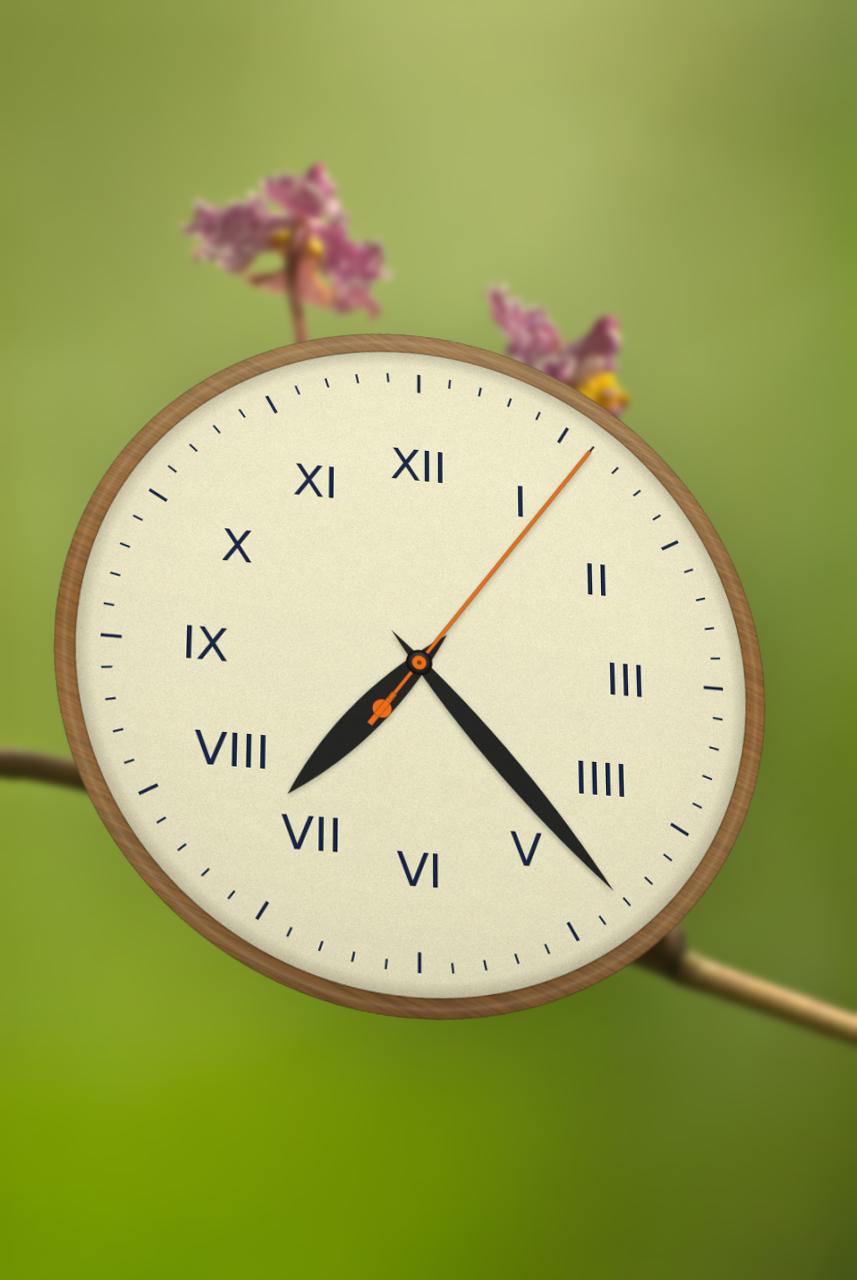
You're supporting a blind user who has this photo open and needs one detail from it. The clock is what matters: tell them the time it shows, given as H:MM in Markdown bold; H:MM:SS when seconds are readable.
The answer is **7:23:06**
